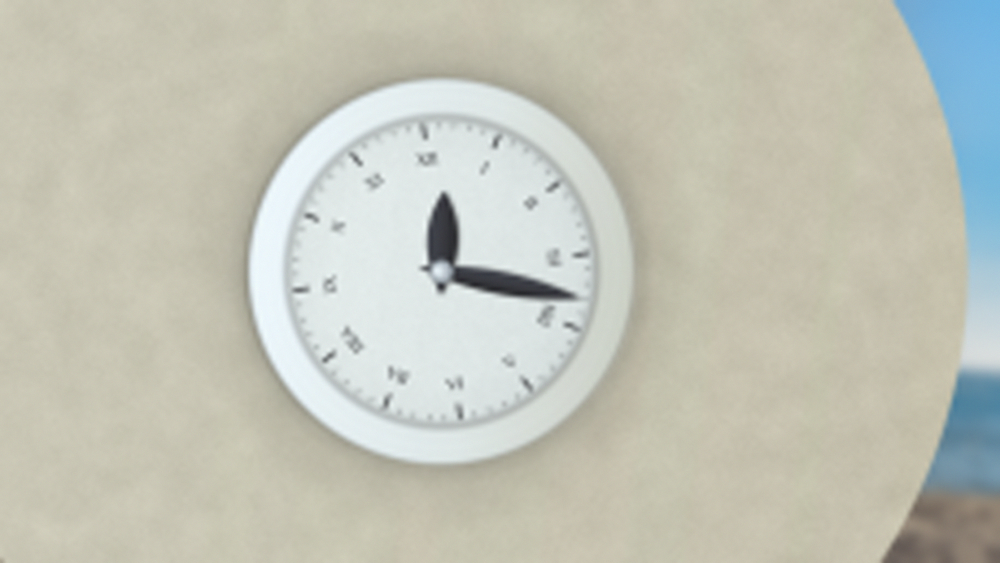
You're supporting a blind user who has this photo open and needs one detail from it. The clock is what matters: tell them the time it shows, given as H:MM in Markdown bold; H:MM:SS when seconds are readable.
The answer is **12:18**
